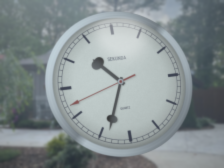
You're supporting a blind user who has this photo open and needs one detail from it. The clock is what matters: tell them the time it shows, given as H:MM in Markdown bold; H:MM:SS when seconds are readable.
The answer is **10:33:42**
